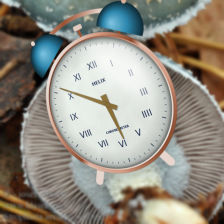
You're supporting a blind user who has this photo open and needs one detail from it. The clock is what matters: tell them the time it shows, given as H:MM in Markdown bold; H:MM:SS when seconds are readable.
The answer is **5:51**
